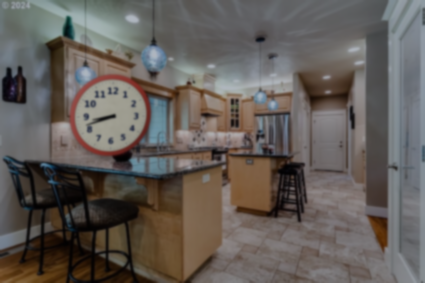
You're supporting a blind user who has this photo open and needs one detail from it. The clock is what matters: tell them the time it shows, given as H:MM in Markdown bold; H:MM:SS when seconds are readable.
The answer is **8:42**
